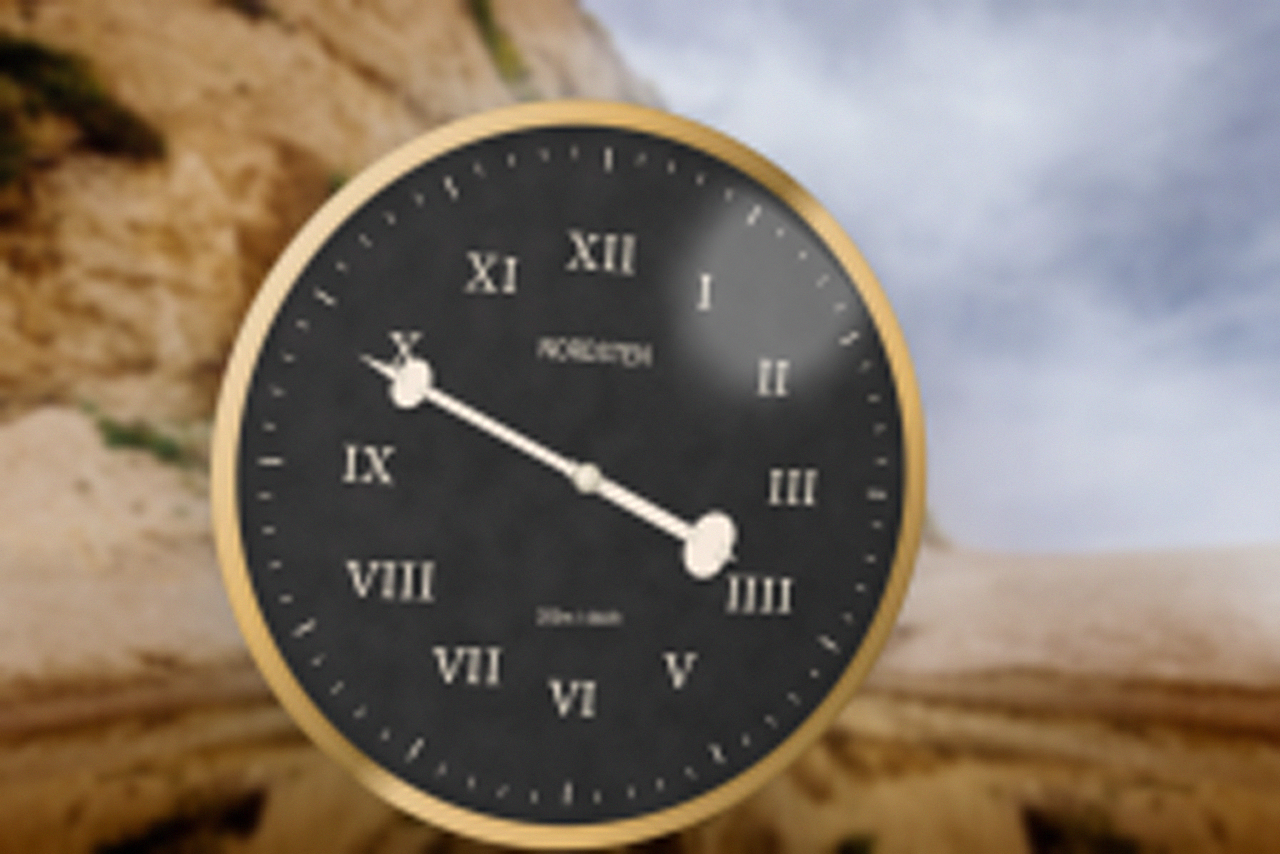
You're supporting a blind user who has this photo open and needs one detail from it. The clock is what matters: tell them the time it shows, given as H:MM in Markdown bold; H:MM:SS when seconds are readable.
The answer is **3:49**
